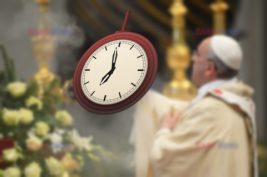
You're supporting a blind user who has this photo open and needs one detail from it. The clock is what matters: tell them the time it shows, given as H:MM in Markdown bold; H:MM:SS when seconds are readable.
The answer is **6:59**
